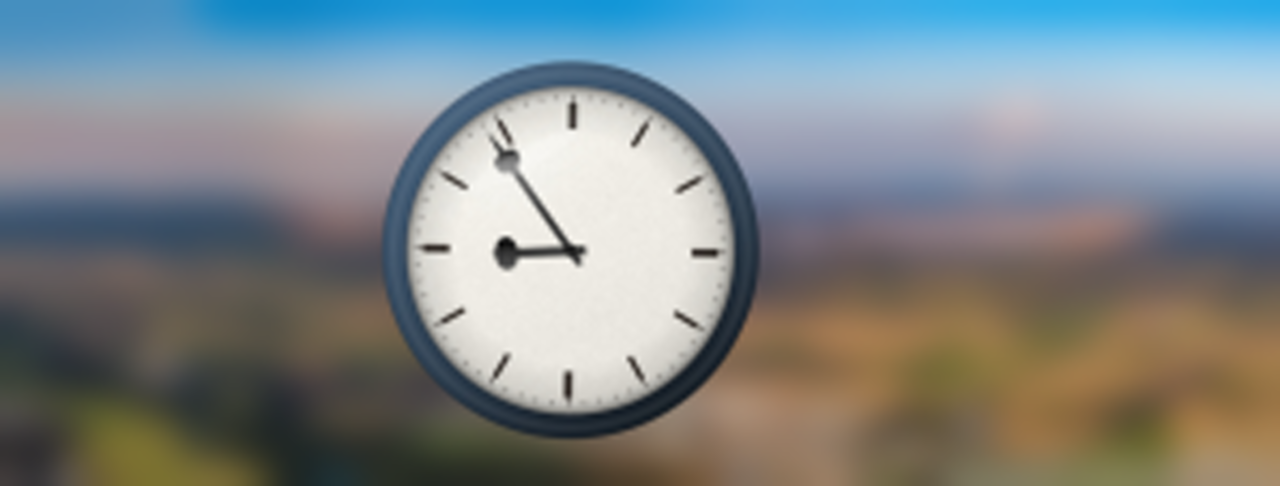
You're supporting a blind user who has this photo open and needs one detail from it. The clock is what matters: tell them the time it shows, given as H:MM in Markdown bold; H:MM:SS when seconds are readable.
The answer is **8:54**
